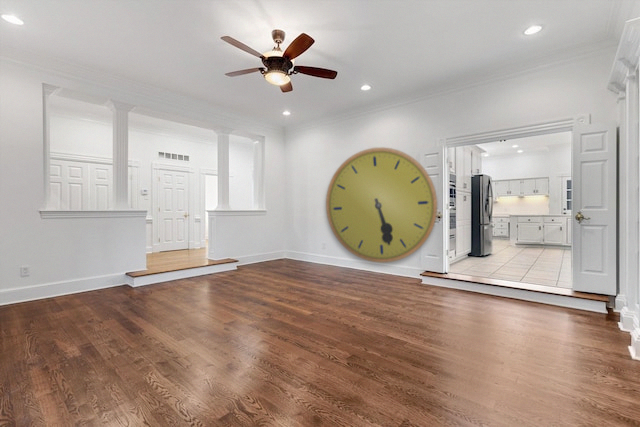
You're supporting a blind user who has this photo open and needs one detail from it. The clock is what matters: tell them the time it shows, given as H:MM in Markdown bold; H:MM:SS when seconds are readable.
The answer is **5:28**
